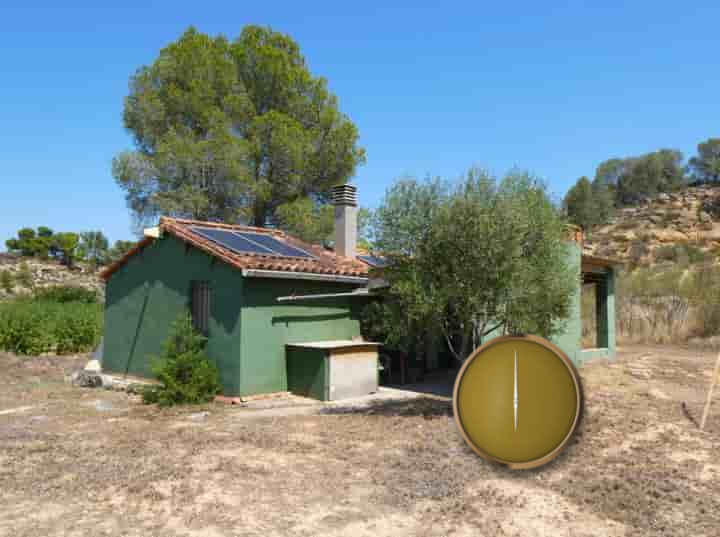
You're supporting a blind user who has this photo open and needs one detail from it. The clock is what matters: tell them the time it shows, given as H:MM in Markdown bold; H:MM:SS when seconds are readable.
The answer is **6:00**
